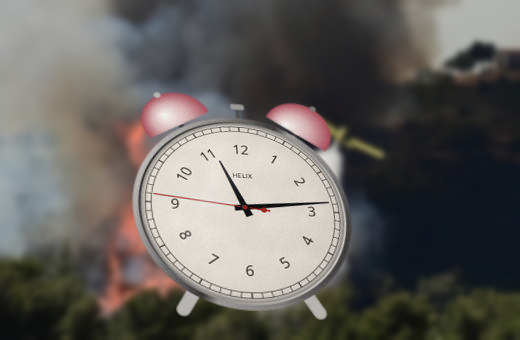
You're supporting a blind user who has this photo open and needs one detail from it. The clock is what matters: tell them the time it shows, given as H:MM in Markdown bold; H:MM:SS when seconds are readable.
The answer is **11:13:46**
